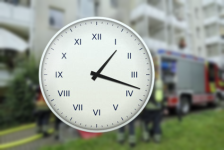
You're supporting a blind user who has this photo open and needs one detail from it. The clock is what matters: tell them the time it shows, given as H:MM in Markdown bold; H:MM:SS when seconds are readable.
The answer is **1:18**
